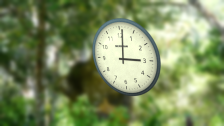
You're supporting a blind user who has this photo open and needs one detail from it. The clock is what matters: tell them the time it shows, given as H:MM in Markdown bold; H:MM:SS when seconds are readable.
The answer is **3:01**
